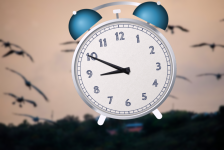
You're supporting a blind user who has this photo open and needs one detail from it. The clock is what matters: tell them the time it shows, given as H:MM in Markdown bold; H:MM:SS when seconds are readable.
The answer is **8:50**
